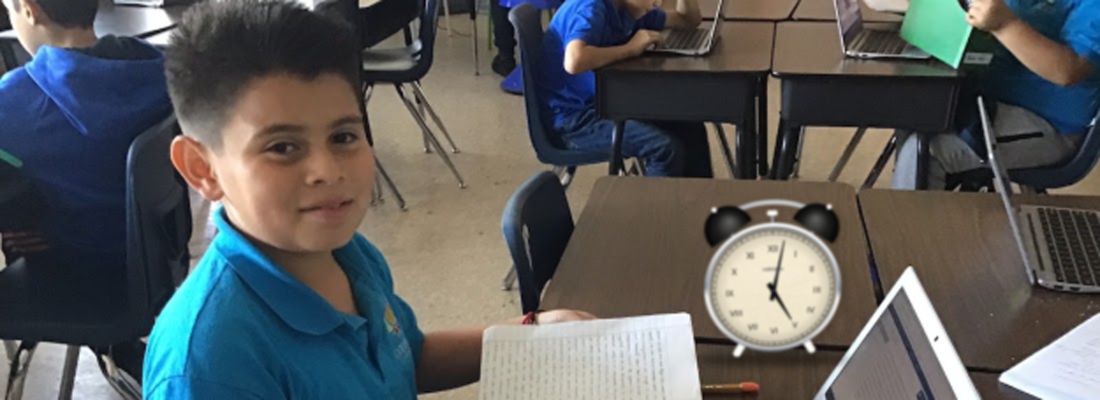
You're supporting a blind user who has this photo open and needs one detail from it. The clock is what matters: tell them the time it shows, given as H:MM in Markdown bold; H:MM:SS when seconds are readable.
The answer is **5:02**
